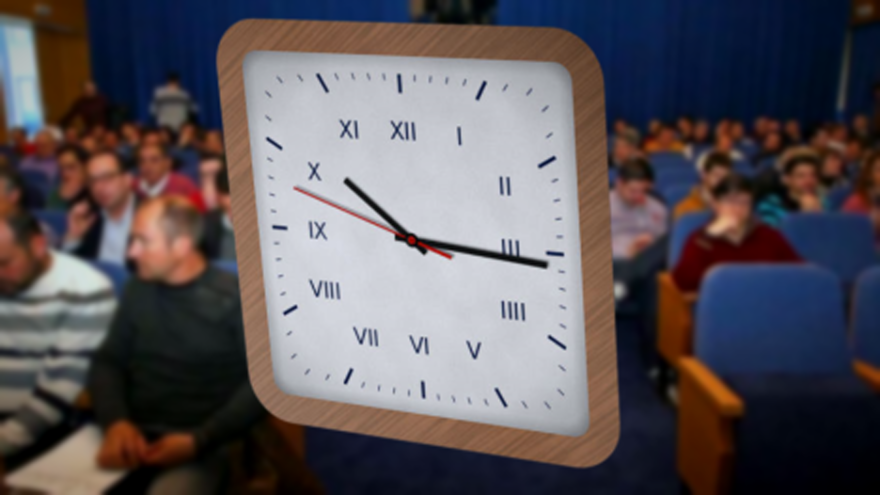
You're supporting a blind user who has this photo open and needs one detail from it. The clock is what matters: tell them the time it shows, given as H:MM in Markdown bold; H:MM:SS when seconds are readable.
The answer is **10:15:48**
